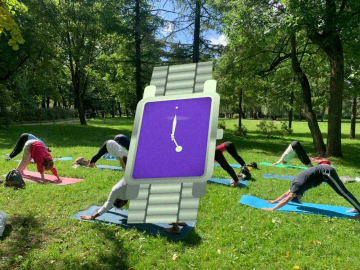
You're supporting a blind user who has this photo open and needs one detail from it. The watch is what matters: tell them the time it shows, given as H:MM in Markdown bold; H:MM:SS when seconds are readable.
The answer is **5:00**
